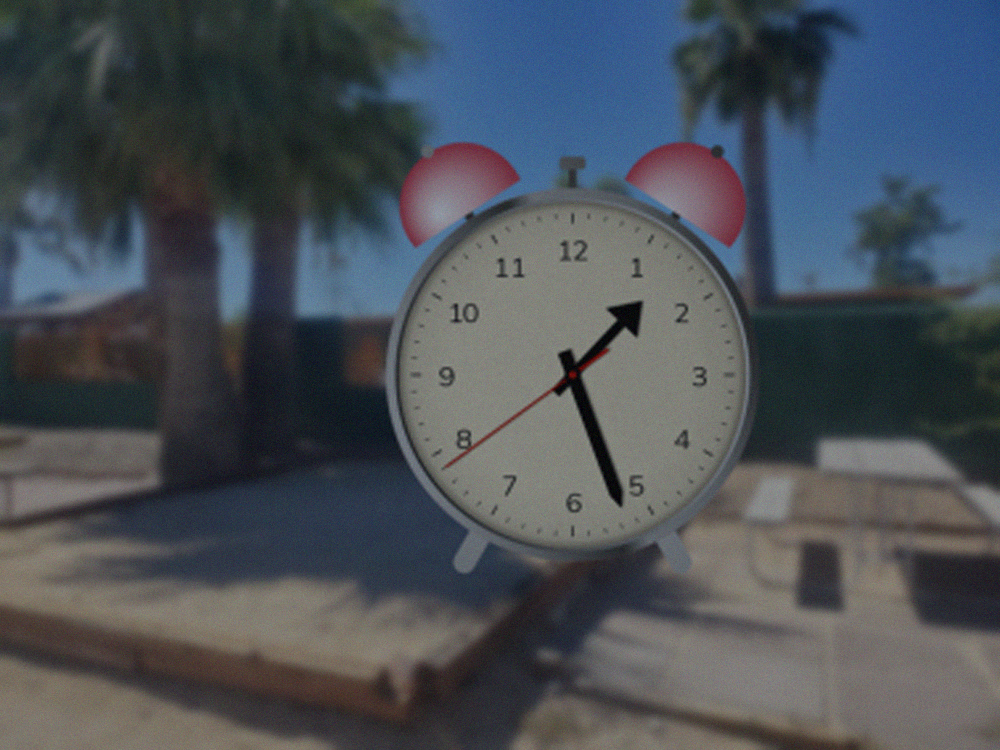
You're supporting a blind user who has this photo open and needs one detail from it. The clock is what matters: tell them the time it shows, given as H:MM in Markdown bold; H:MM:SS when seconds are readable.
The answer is **1:26:39**
